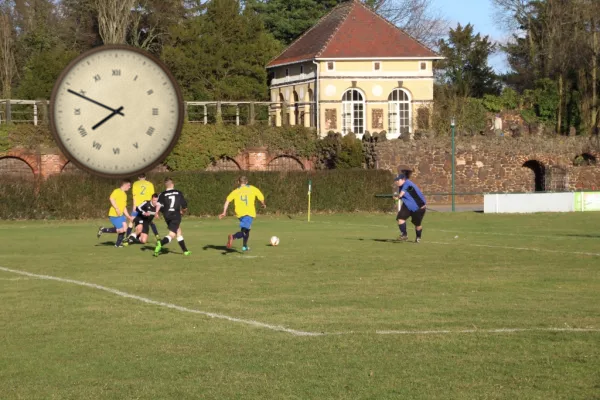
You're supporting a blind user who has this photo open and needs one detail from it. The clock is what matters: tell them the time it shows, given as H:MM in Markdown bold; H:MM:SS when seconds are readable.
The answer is **7:49**
